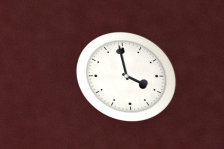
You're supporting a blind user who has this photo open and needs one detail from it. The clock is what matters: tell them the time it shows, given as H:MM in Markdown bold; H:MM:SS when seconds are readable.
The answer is **3:59**
